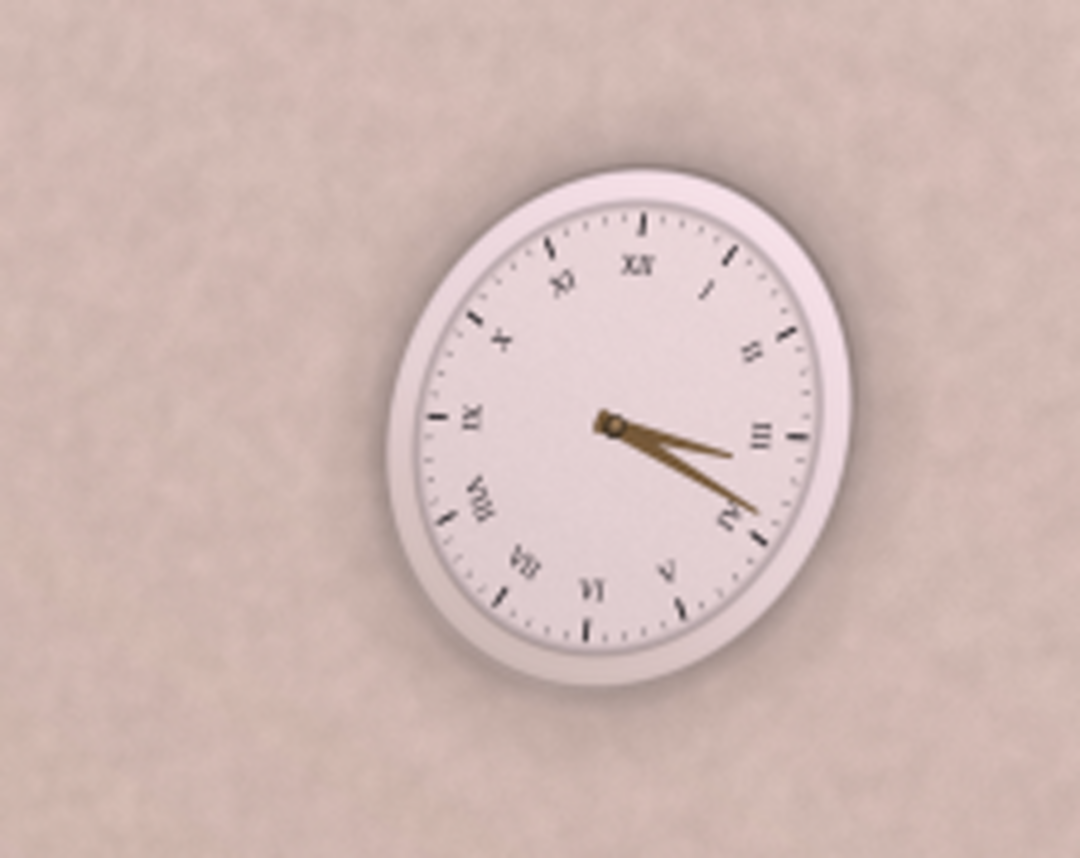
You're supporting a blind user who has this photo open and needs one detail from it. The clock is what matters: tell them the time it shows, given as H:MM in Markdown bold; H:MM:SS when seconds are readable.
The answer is **3:19**
